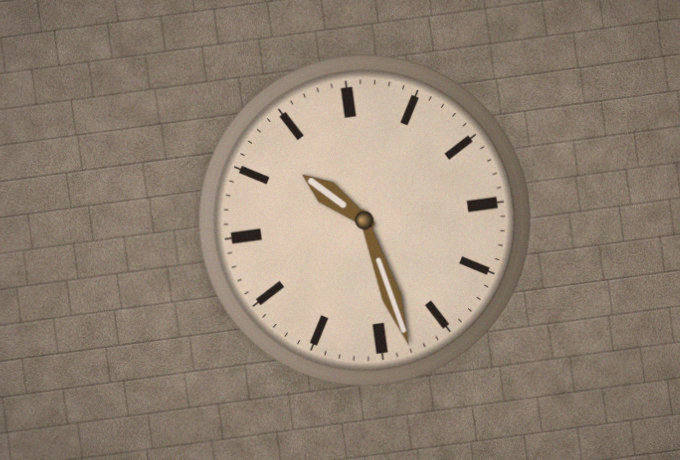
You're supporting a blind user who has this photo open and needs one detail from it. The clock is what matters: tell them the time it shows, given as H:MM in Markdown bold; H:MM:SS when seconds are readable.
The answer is **10:28**
